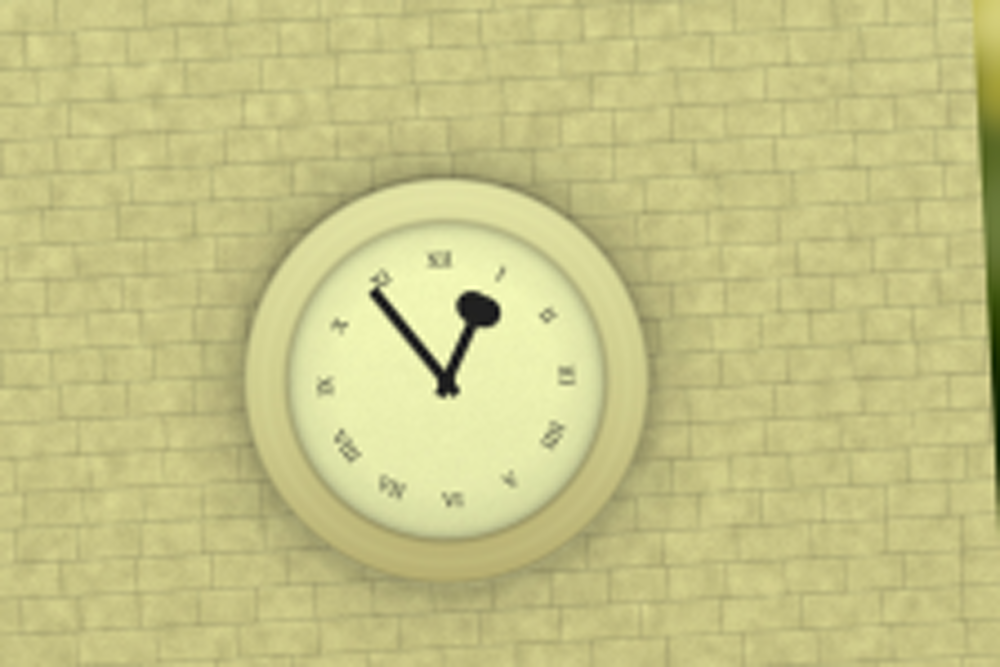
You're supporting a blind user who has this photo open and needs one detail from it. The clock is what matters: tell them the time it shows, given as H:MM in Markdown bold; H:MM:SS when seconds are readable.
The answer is **12:54**
